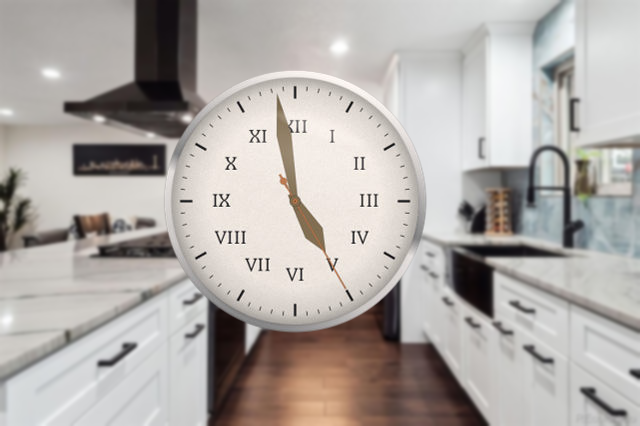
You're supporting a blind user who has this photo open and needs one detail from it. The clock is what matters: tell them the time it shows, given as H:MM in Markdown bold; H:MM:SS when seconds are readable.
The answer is **4:58:25**
